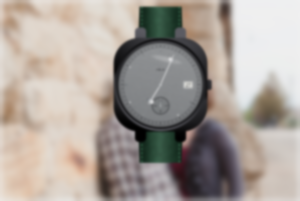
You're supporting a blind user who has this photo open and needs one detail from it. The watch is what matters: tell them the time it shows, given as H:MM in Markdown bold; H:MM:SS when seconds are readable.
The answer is **7:04**
